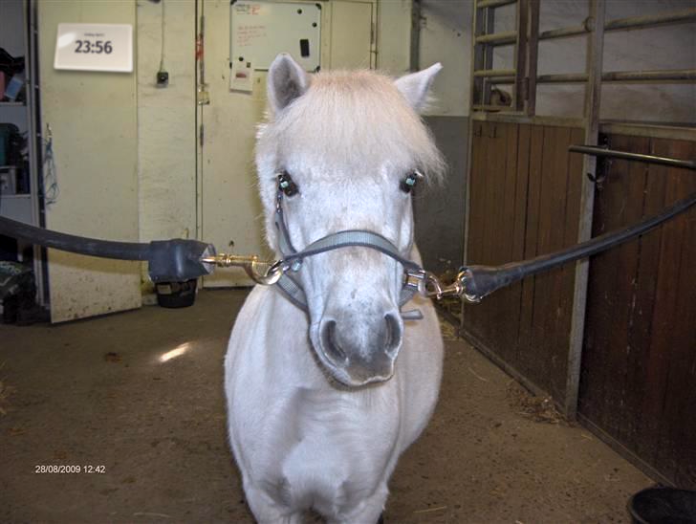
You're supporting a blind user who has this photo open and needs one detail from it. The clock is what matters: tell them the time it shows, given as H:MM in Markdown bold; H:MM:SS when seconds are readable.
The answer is **23:56**
